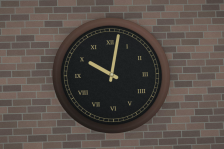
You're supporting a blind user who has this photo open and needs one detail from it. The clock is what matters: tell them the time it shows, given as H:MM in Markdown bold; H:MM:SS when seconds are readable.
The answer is **10:02**
